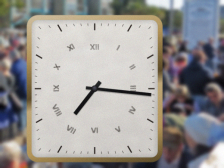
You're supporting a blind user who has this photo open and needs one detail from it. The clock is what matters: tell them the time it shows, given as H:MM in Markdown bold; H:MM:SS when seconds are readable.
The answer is **7:16**
